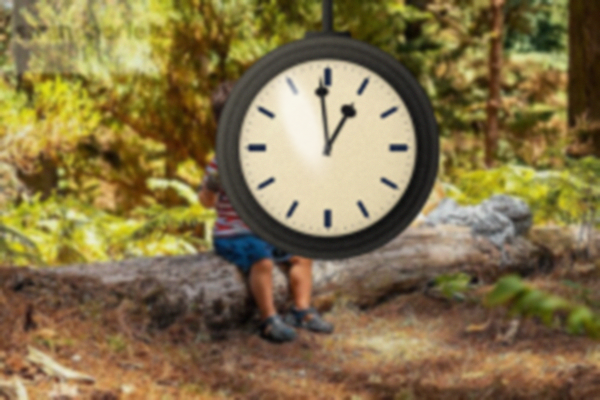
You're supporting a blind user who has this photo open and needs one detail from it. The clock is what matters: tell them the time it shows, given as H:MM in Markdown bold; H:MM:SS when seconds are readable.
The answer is **12:59**
